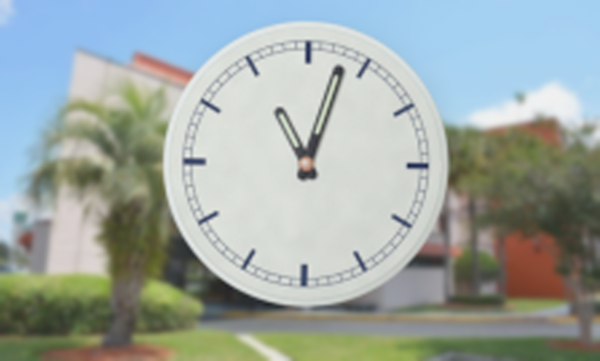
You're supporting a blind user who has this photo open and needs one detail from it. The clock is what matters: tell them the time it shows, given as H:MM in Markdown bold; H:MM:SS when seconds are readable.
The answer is **11:03**
